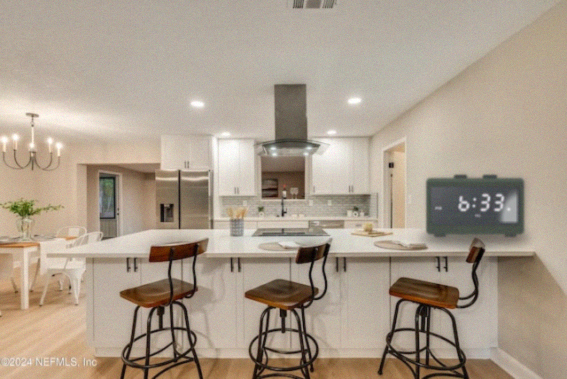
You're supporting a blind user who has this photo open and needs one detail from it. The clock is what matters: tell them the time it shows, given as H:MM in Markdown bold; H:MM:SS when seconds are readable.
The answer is **6:33**
